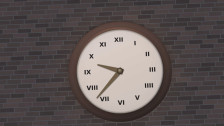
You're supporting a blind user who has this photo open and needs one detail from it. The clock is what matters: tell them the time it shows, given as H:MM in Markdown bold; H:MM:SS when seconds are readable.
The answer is **9:37**
